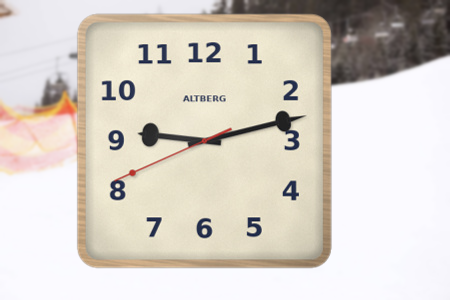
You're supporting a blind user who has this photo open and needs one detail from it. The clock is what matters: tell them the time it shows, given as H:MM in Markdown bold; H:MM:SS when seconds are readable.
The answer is **9:12:41**
